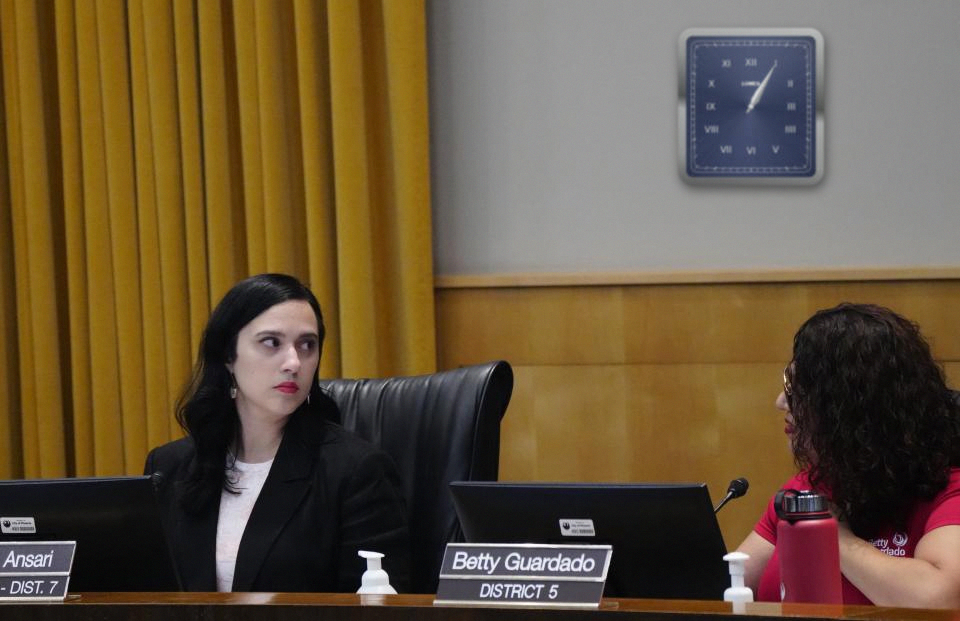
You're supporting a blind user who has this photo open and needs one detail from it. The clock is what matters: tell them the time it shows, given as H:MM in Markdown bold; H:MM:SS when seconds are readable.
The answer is **1:05**
